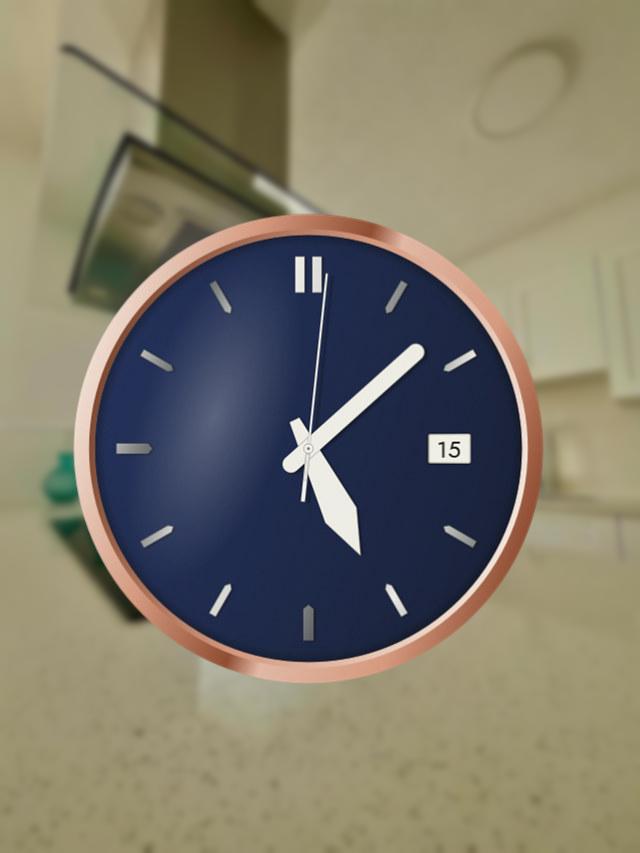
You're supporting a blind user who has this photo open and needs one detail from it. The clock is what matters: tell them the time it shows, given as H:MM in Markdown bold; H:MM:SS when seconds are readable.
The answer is **5:08:01**
